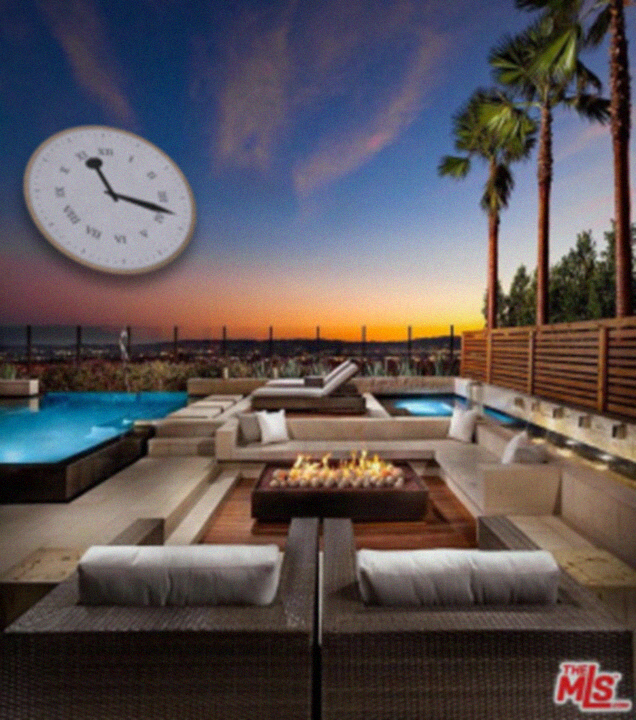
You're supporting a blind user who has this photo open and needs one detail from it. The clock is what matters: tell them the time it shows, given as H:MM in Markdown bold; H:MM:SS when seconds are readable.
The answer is **11:18**
